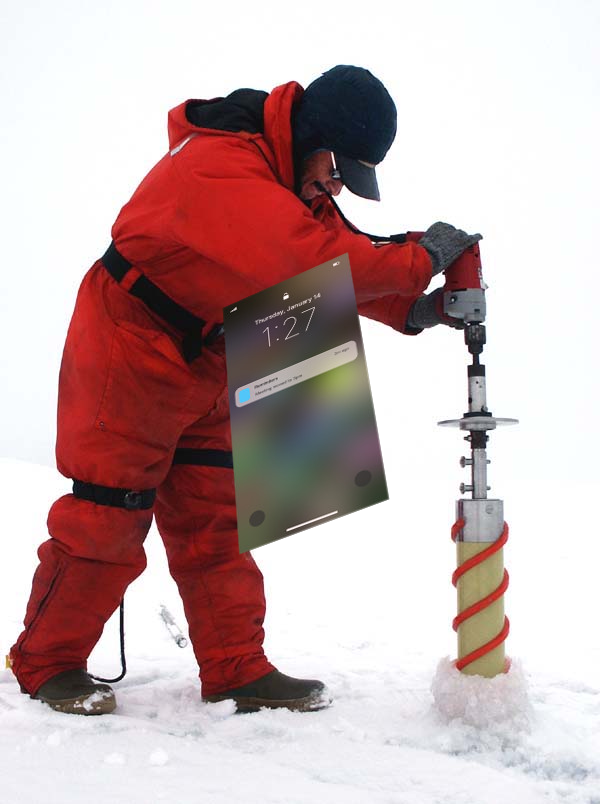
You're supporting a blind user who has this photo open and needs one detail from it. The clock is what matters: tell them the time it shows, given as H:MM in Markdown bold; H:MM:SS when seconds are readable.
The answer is **1:27**
